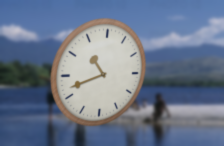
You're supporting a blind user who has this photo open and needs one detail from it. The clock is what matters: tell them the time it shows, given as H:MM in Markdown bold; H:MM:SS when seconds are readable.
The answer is **10:42**
